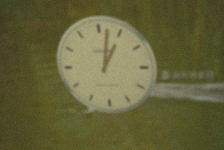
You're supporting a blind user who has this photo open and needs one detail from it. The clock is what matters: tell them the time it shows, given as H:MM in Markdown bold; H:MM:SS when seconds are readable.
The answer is **1:02**
